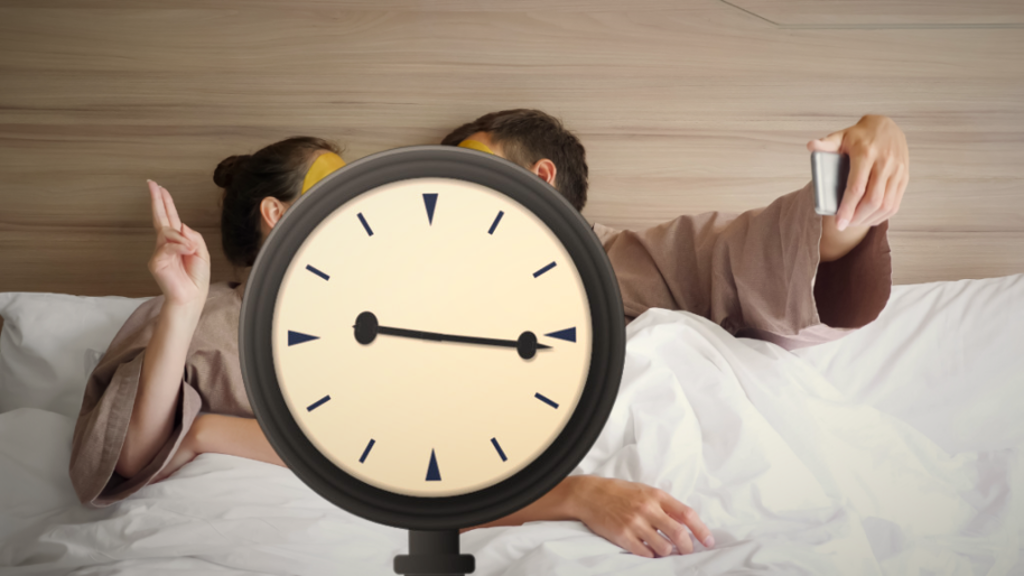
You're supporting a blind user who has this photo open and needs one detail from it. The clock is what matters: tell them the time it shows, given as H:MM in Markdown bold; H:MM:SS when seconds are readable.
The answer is **9:16**
